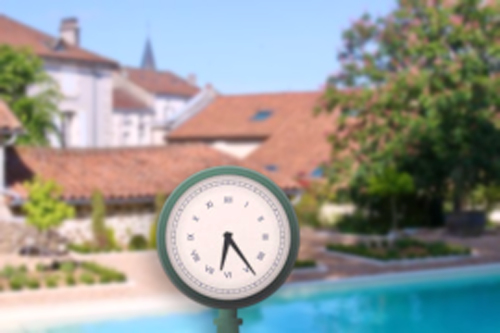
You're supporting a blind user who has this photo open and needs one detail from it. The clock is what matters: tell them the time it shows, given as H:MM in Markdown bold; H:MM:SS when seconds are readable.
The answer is **6:24**
